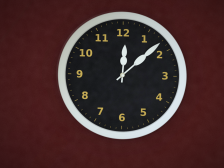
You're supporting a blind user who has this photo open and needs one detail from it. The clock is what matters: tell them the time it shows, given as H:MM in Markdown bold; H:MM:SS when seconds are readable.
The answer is **12:08**
